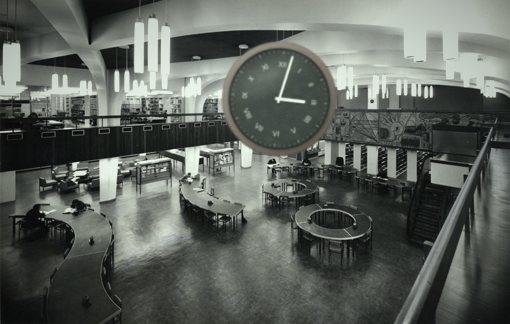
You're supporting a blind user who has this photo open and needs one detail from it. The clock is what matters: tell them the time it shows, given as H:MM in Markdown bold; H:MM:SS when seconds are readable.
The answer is **3:02**
